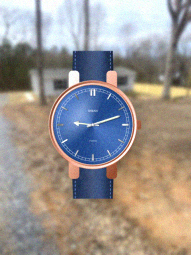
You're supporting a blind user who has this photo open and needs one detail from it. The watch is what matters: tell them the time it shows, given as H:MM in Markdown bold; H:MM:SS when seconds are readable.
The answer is **9:12**
